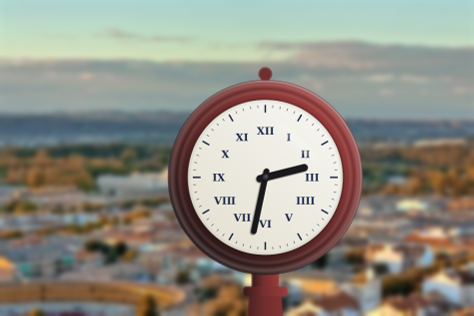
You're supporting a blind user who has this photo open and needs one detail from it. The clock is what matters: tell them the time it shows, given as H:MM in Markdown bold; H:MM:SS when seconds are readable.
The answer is **2:32**
